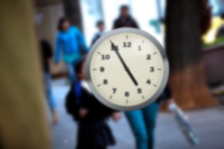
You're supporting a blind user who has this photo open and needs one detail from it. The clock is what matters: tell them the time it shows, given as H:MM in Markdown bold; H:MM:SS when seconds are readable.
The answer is **4:55**
